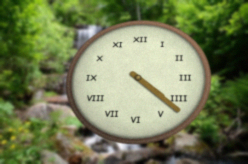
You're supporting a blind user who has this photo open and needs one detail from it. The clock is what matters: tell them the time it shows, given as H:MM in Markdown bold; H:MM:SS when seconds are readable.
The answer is **4:22**
